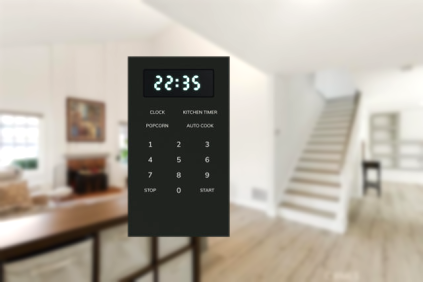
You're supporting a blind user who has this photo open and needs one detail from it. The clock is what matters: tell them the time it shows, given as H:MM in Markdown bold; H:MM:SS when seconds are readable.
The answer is **22:35**
